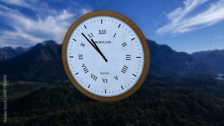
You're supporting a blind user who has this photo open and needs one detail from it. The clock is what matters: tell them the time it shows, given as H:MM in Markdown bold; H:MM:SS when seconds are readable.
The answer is **10:53**
